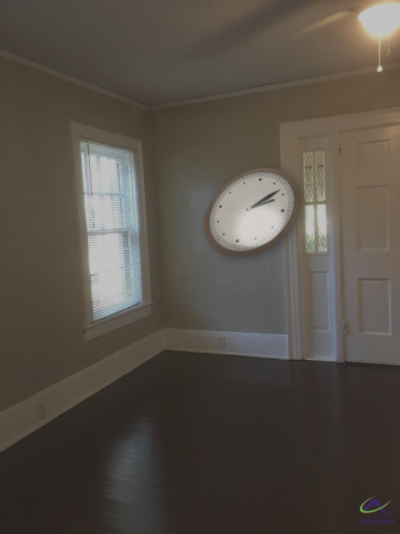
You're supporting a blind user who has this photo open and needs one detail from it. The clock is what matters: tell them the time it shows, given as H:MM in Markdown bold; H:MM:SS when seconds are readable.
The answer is **2:08**
